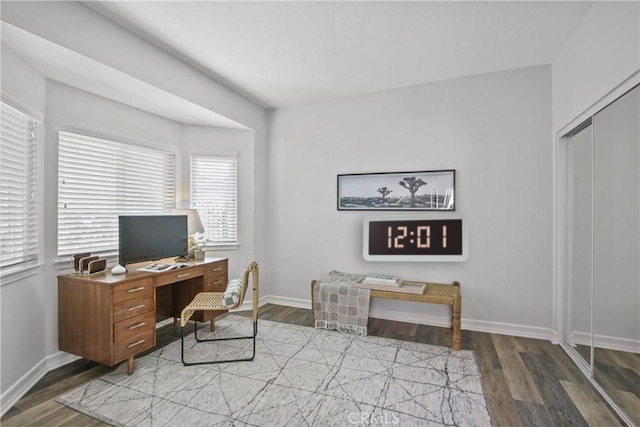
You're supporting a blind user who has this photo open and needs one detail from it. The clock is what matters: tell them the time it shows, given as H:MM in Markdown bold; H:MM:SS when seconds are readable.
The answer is **12:01**
